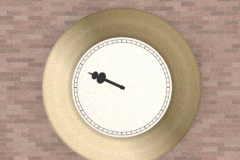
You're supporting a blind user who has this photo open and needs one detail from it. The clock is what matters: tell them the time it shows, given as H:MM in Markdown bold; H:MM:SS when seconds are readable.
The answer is **9:49**
